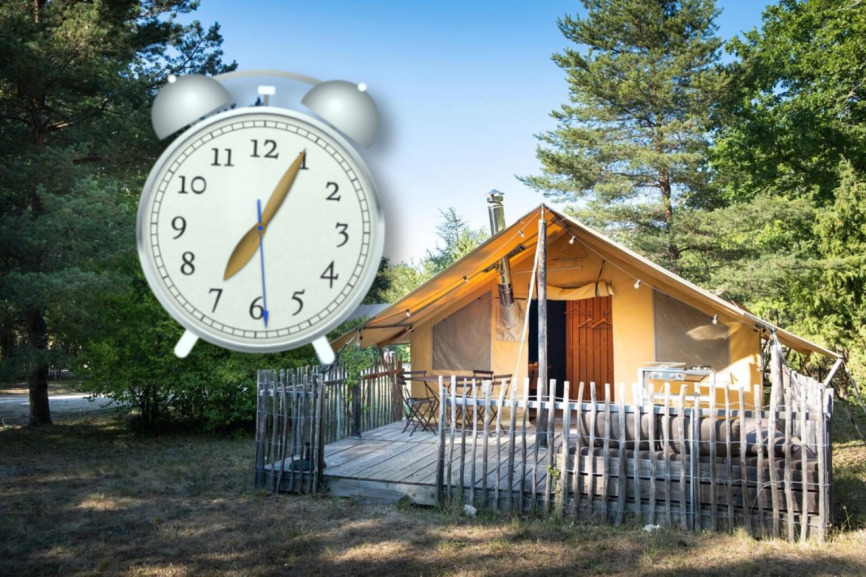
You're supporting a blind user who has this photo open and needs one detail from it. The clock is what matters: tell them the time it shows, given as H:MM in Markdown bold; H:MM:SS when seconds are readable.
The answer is **7:04:29**
